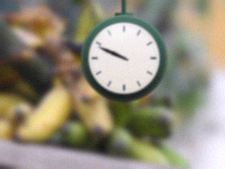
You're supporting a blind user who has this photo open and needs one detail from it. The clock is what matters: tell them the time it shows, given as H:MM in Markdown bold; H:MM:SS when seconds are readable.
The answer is **9:49**
